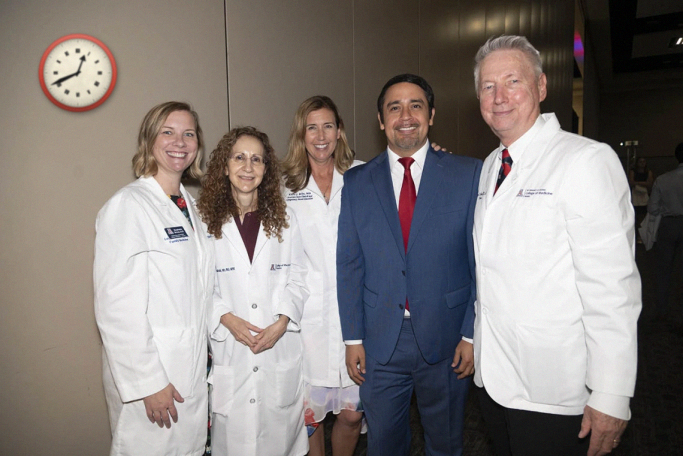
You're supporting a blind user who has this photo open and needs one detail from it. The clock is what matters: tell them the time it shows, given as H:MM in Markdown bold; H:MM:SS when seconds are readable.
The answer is **12:41**
